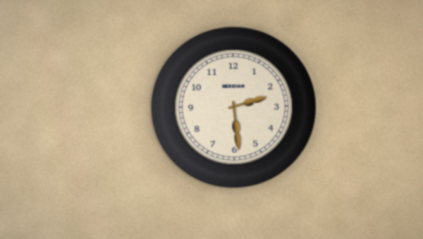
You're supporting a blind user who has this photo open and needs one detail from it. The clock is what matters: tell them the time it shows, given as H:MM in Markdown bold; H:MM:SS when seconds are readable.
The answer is **2:29**
